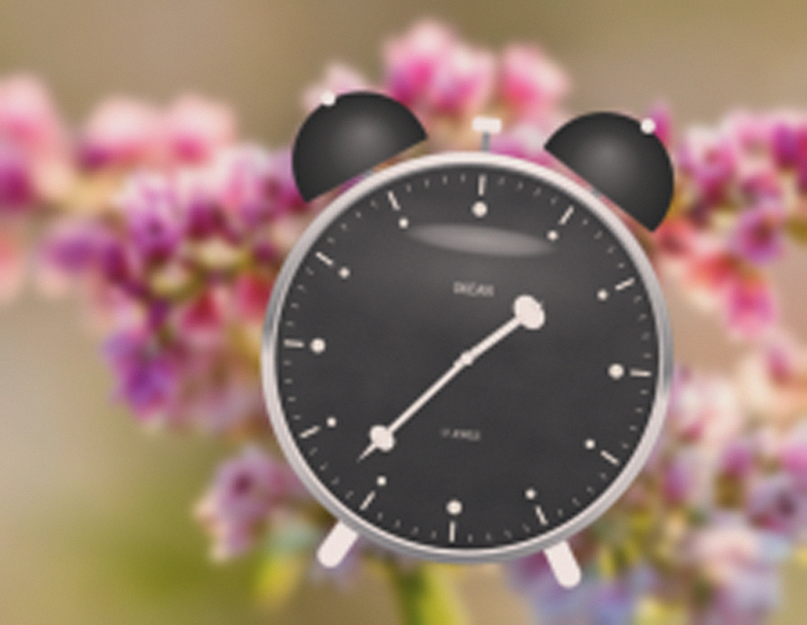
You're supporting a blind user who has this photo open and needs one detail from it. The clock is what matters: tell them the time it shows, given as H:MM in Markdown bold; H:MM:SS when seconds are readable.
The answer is **1:37**
